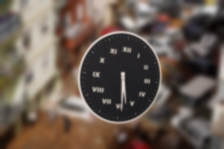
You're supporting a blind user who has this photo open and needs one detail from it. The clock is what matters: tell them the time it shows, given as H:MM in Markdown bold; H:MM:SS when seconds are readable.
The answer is **5:29**
